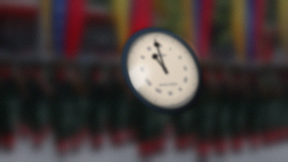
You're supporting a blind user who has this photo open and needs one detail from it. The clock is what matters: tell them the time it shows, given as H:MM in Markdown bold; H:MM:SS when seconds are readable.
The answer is **10:59**
